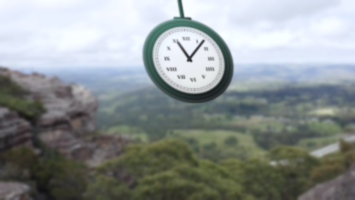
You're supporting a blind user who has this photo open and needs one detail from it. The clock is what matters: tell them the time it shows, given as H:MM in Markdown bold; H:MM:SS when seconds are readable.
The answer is **11:07**
